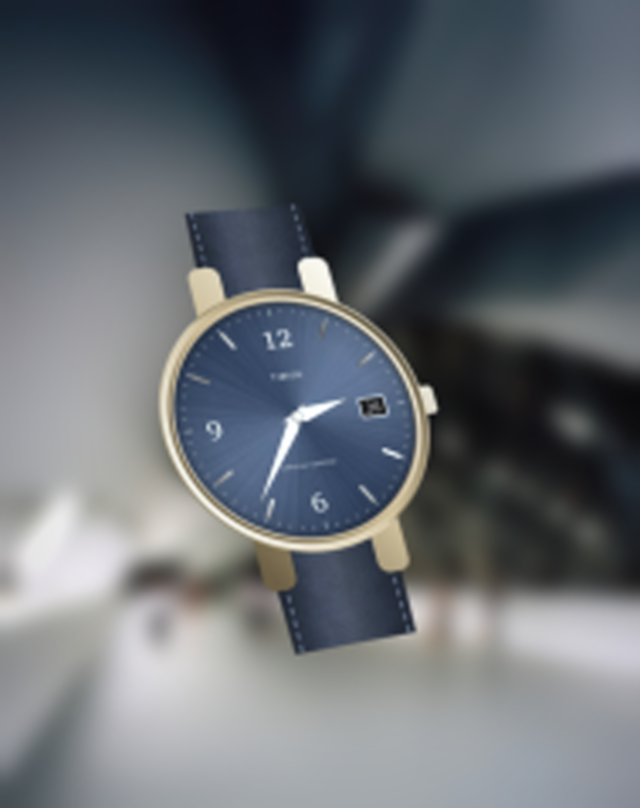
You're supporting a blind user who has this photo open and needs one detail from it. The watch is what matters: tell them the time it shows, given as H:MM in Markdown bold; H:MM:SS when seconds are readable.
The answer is **2:36**
